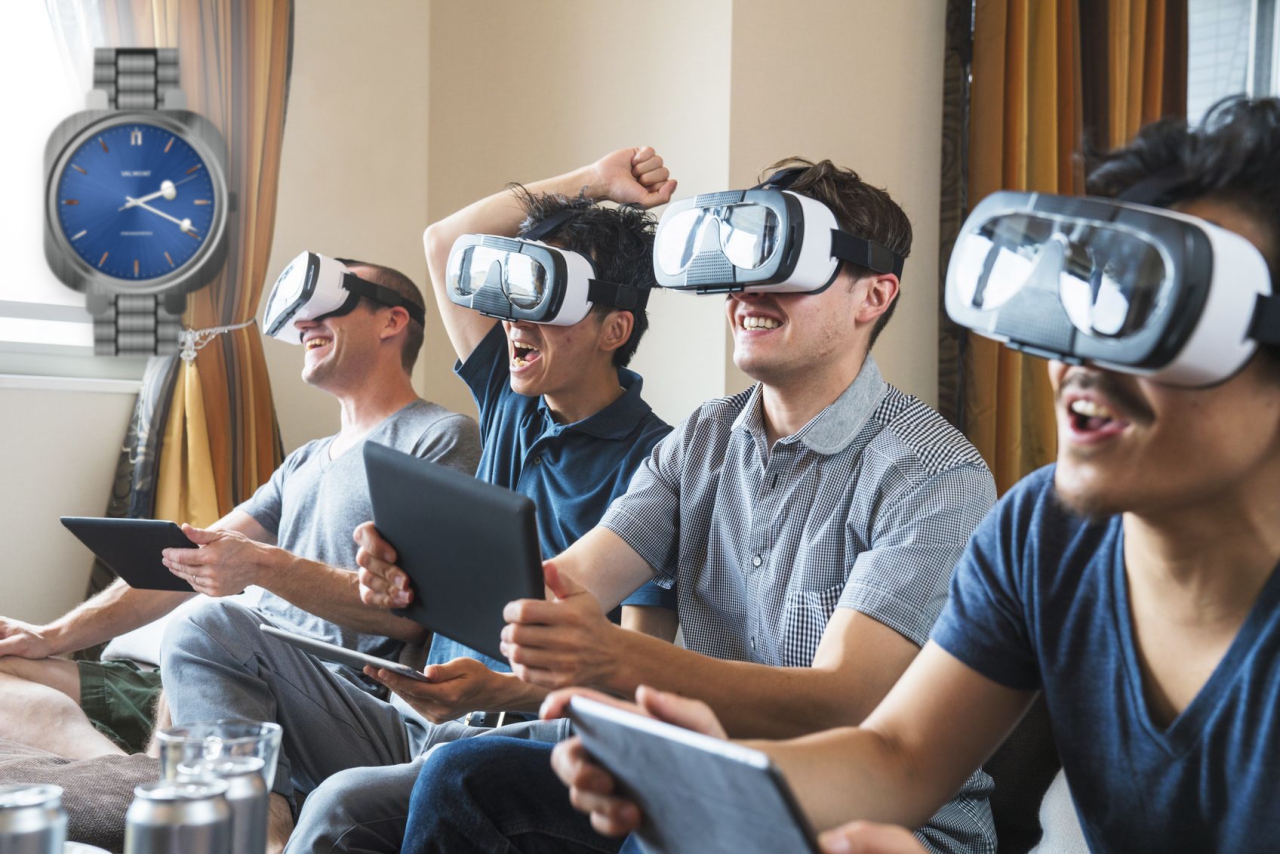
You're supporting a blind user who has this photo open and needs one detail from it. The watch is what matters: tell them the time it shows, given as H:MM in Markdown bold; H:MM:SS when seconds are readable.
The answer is **2:19:11**
